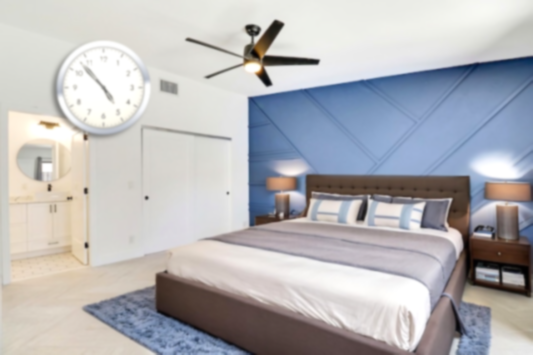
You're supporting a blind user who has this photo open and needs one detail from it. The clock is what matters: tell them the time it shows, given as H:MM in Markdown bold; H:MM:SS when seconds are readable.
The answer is **4:53**
